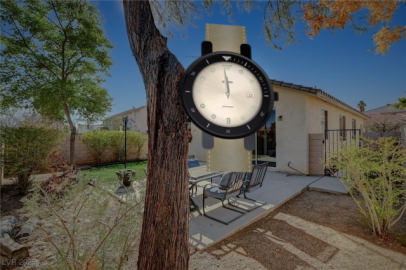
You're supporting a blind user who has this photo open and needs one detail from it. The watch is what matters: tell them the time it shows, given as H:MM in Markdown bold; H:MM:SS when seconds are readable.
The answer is **11:59**
